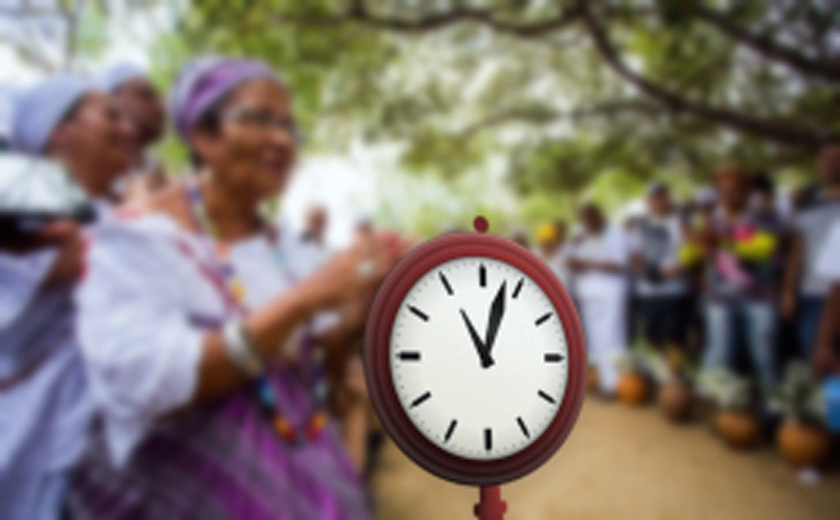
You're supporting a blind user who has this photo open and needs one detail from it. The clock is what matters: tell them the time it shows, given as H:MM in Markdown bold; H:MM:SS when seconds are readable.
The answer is **11:03**
